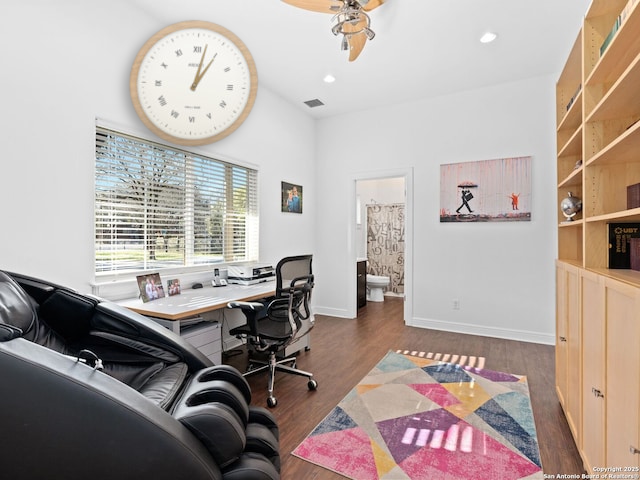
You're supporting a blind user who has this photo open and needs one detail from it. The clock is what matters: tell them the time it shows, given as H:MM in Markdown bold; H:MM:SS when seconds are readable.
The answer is **1:02**
